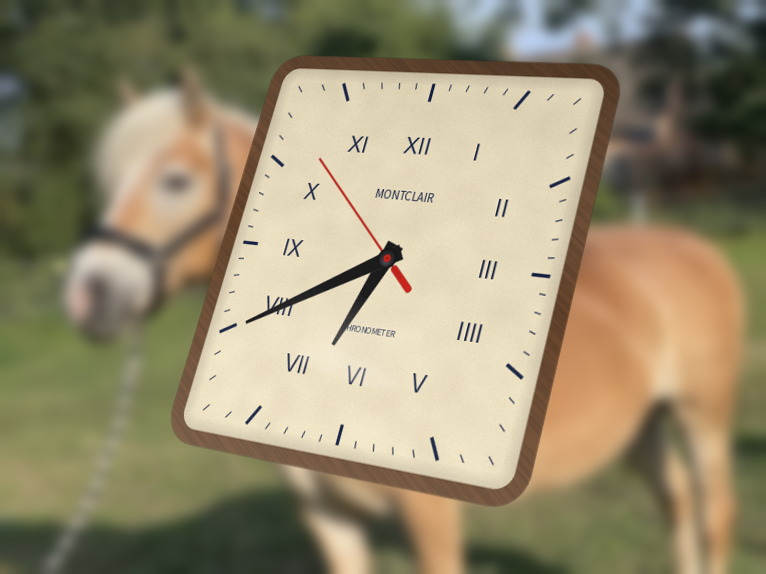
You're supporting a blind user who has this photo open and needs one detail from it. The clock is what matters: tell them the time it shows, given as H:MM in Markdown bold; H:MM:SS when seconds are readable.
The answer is **6:39:52**
